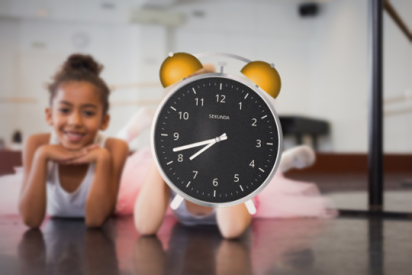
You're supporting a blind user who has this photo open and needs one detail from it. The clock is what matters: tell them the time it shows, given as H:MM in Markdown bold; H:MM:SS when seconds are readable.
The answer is **7:42**
